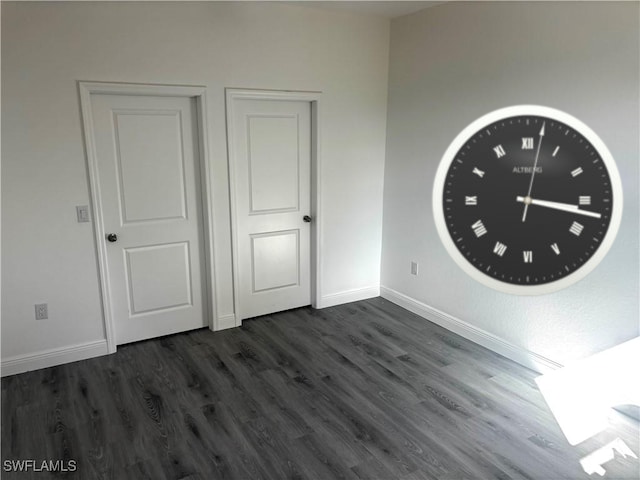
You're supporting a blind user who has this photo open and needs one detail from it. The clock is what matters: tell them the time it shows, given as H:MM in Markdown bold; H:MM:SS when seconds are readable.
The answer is **3:17:02**
